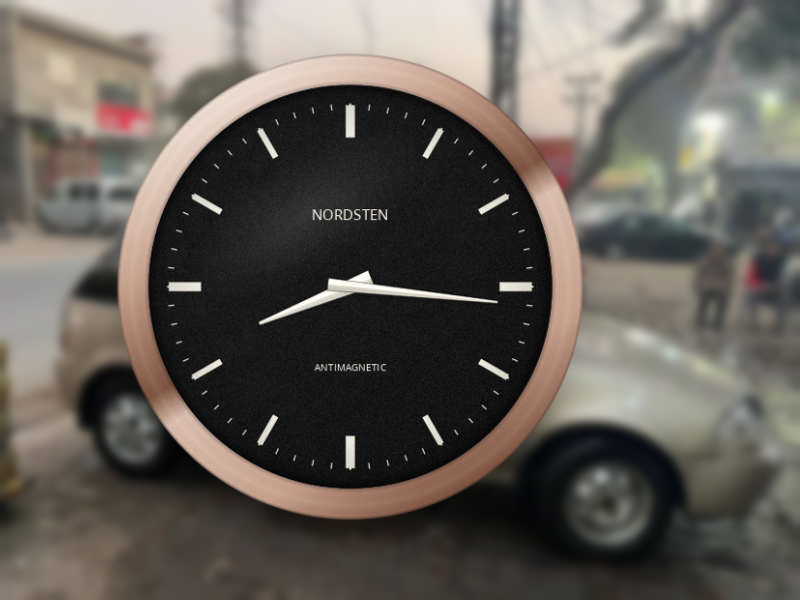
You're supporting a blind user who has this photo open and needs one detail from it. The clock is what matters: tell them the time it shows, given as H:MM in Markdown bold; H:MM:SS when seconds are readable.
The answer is **8:16**
